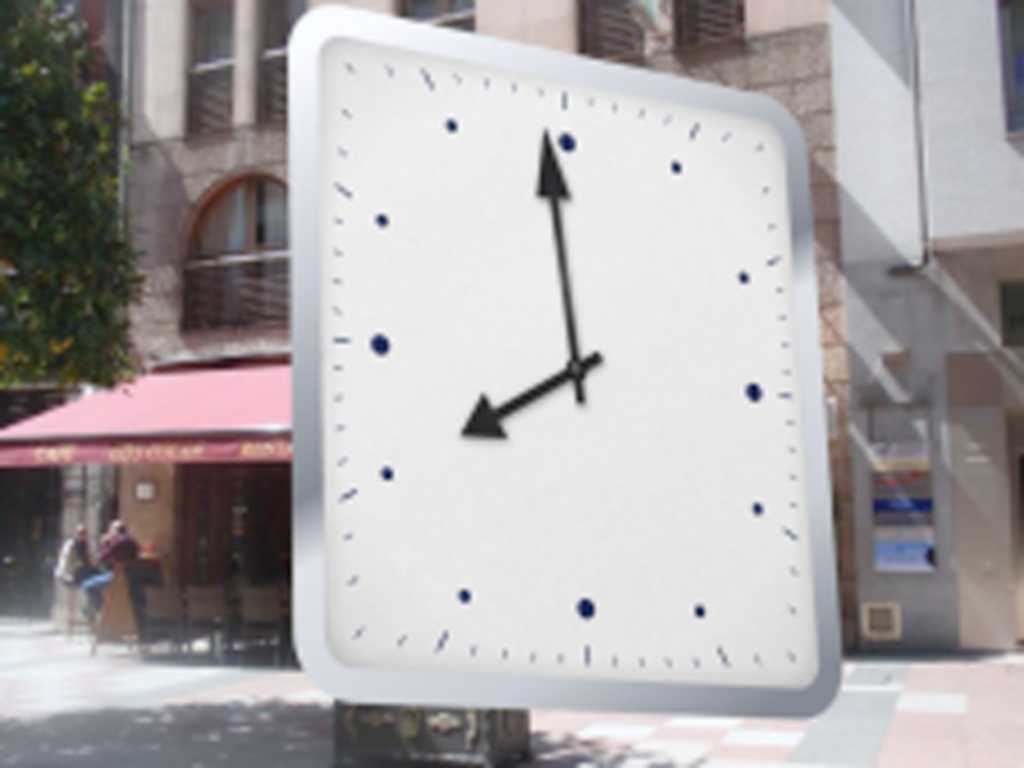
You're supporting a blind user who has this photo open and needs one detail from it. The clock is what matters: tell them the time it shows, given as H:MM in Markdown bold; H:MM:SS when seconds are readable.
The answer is **7:59**
